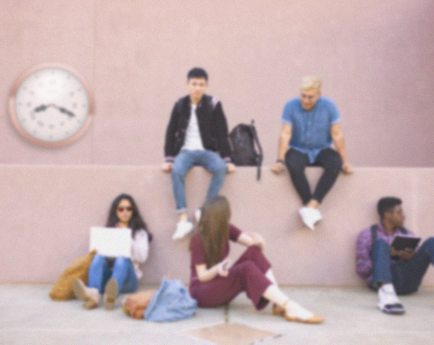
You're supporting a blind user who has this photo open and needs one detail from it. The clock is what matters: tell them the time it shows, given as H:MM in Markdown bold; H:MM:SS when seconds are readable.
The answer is **8:19**
